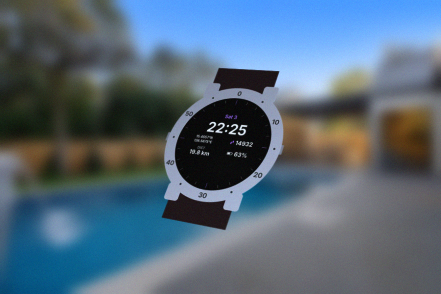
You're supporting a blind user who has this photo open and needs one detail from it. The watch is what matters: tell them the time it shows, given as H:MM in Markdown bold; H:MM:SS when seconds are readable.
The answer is **22:25**
